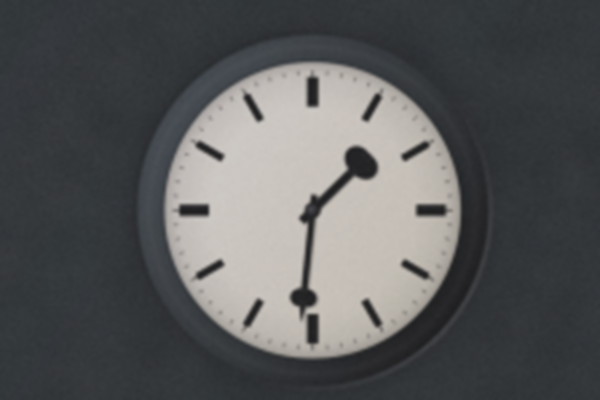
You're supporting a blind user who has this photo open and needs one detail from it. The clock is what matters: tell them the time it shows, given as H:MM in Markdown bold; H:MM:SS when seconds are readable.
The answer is **1:31**
